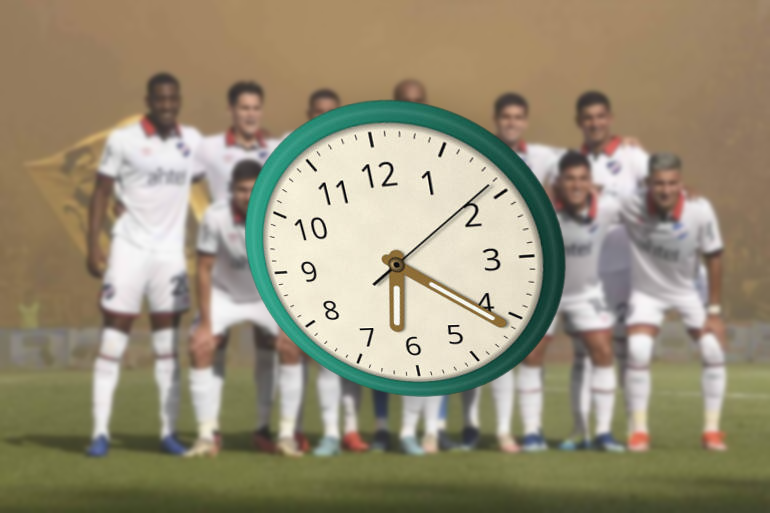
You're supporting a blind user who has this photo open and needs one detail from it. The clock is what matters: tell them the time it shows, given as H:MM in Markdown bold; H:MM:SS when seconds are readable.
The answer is **6:21:09**
